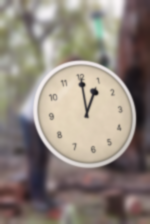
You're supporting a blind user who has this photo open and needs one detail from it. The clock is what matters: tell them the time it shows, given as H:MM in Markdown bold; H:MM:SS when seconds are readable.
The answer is **1:00**
